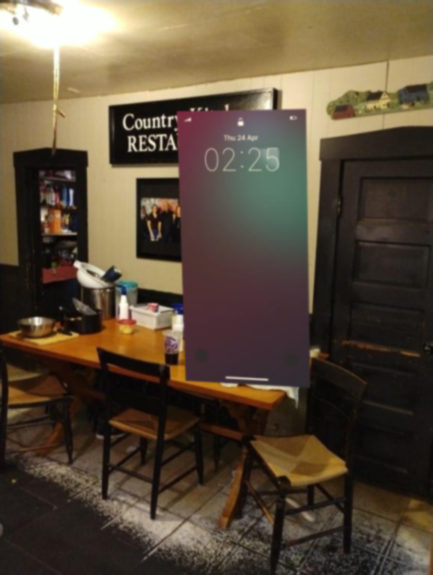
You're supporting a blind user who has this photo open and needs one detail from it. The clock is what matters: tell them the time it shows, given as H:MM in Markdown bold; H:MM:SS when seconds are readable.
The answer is **2:25**
